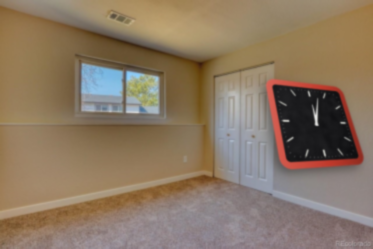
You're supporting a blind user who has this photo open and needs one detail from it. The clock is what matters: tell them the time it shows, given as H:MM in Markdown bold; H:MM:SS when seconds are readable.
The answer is **12:03**
